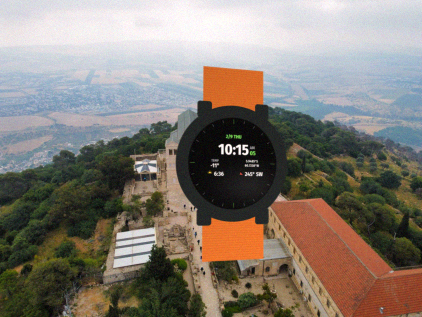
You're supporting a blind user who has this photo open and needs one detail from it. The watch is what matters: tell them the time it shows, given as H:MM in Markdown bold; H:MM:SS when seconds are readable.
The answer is **10:15**
